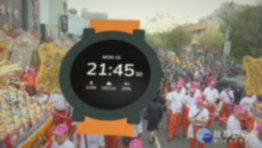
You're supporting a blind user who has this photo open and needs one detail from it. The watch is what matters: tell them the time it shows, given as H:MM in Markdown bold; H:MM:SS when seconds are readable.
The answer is **21:45**
